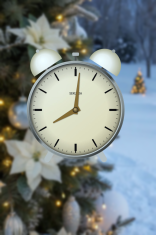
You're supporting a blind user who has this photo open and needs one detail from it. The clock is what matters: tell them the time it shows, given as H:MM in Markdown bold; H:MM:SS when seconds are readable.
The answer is **8:01**
